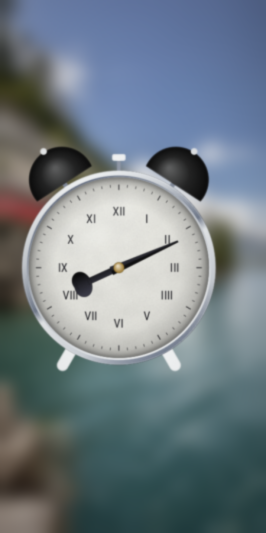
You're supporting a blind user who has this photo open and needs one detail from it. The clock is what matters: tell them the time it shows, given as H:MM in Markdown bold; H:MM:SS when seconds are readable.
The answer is **8:11**
